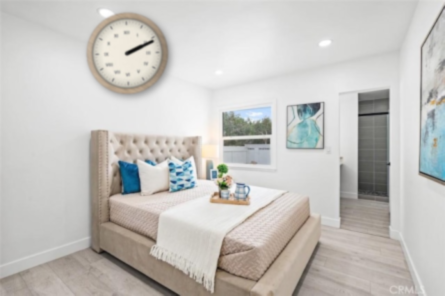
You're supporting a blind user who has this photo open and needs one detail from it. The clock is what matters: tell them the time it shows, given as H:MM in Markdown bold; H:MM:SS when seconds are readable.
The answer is **2:11**
